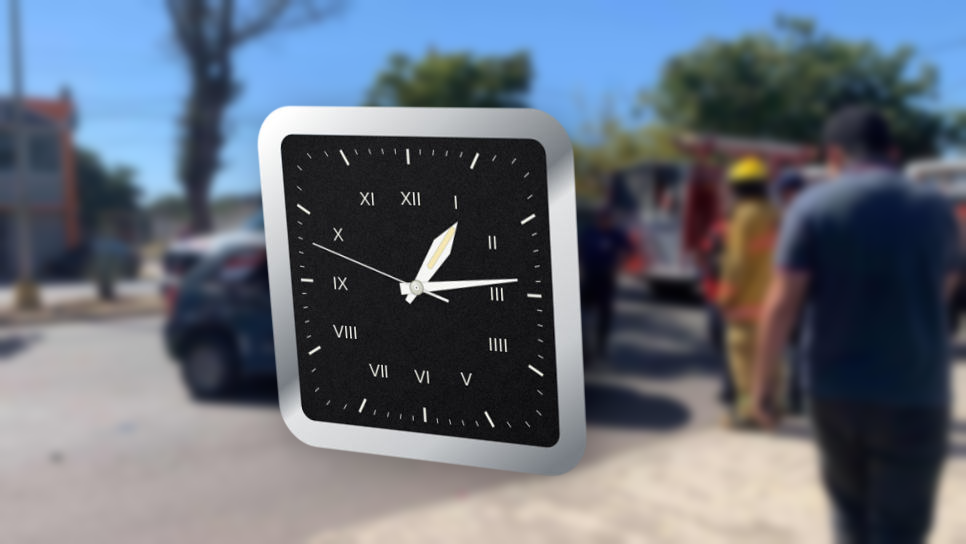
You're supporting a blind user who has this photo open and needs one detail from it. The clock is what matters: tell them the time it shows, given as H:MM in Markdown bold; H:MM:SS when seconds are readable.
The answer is **1:13:48**
